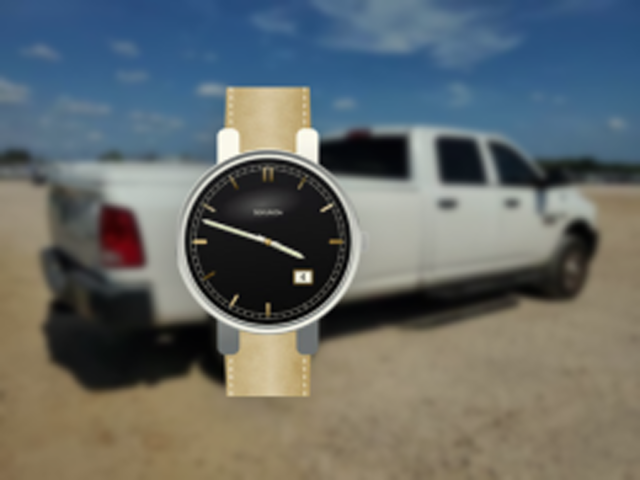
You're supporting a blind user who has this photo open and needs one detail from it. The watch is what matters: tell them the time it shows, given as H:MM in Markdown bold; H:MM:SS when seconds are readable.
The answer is **3:48**
